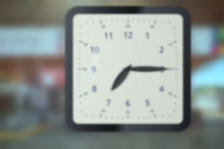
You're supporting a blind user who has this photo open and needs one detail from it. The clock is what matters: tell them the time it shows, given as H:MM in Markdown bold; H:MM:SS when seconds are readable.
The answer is **7:15**
